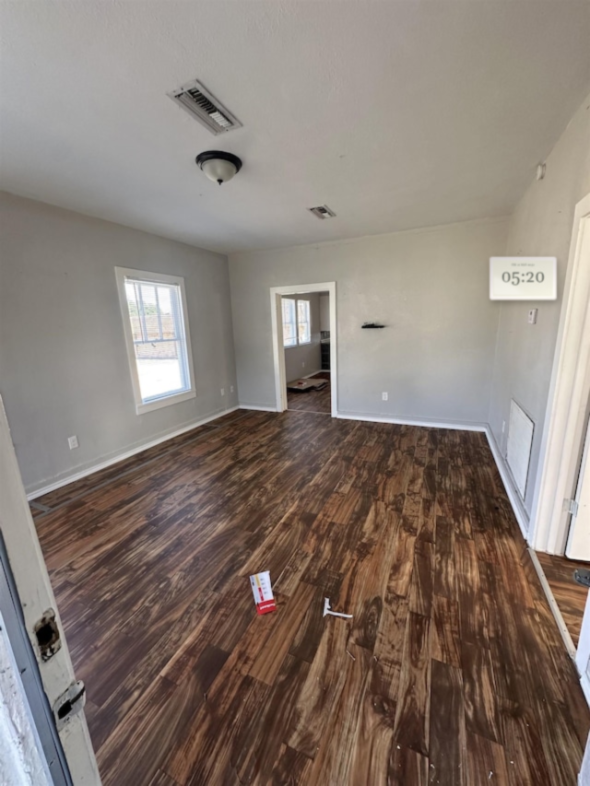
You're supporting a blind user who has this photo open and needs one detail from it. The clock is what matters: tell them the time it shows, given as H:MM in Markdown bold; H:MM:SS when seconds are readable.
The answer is **5:20**
